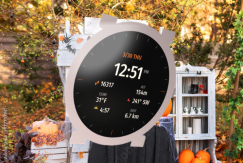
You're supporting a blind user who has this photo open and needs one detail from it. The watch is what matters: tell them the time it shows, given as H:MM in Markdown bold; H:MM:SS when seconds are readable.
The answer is **12:51**
